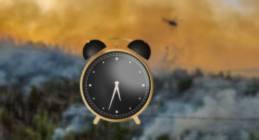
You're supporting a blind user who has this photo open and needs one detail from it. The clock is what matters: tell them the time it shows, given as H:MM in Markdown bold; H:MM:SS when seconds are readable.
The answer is **5:33**
